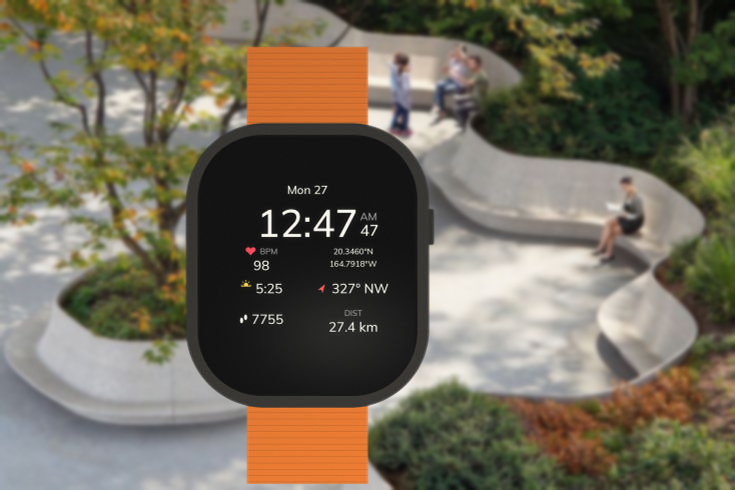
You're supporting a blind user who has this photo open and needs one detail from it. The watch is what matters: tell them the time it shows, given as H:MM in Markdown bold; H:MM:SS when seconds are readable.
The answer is **12:47:47**
